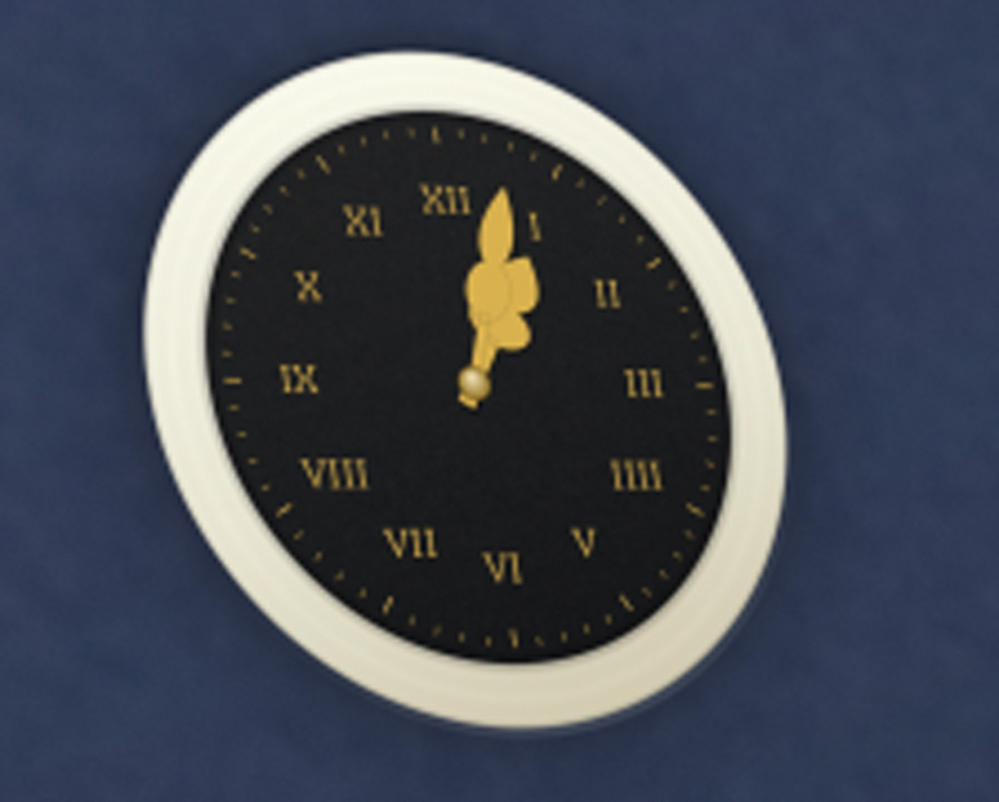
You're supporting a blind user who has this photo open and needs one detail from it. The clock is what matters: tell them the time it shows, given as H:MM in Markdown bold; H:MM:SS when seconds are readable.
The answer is **1:03**
